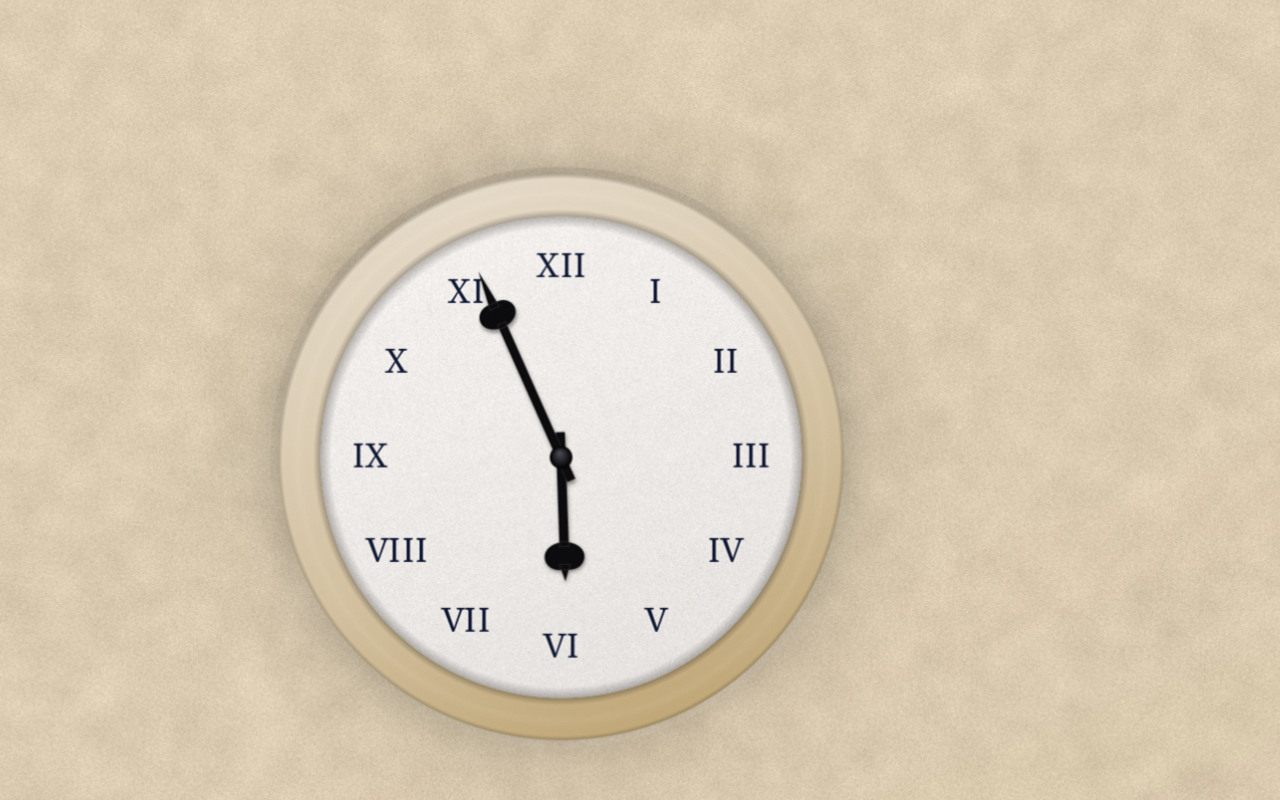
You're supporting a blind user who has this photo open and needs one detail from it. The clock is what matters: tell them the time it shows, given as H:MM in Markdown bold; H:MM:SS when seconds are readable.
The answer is **5:56**
